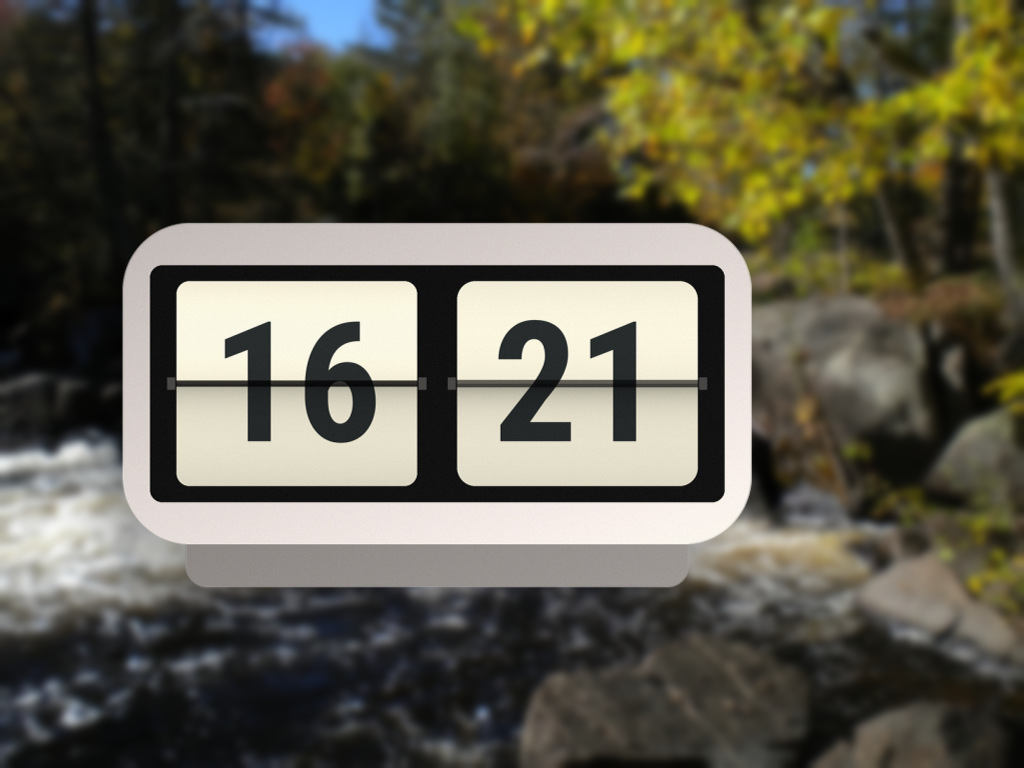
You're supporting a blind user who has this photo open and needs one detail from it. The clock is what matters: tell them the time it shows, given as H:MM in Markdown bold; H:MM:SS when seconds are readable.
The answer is **16:21**
